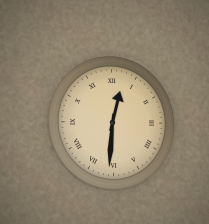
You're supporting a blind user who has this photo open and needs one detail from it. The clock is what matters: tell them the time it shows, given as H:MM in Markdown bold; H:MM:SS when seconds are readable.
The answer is **12:31**
